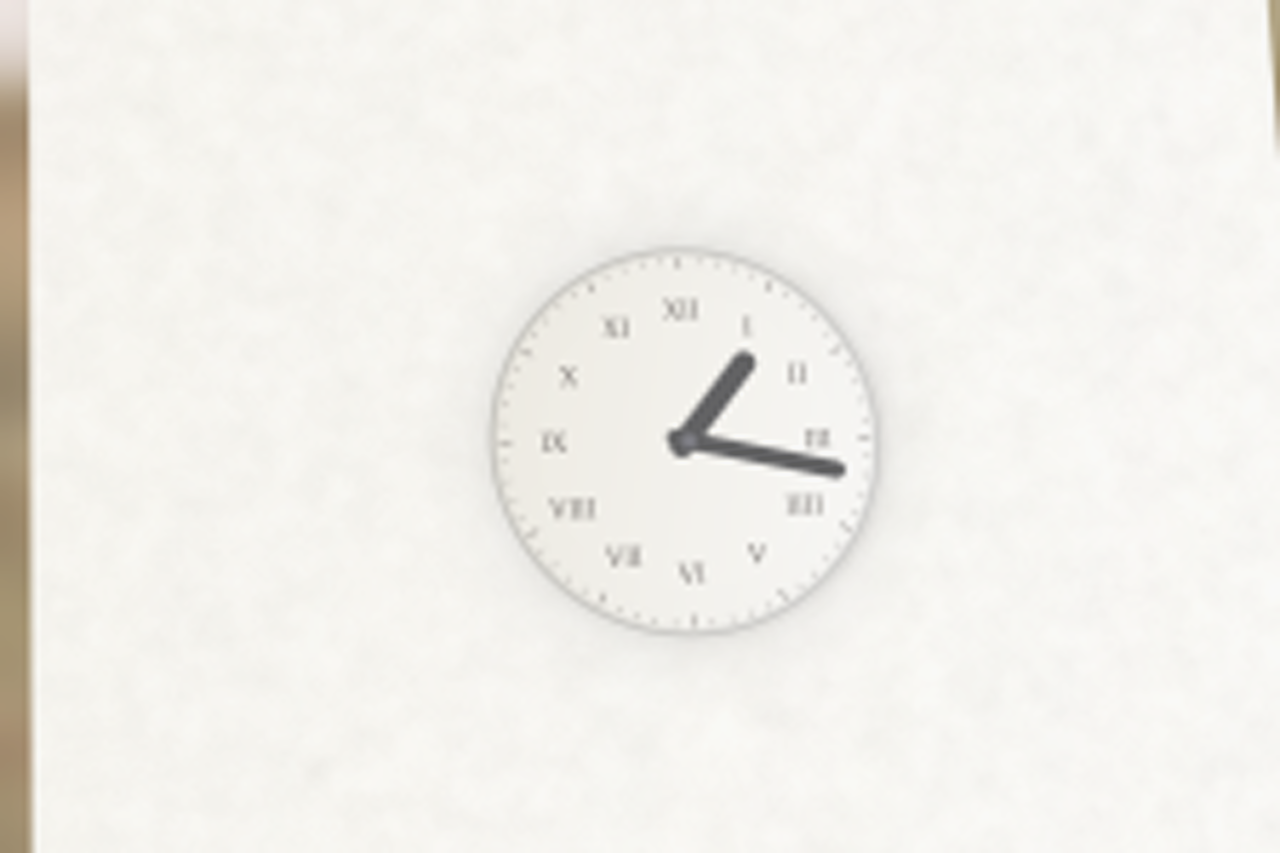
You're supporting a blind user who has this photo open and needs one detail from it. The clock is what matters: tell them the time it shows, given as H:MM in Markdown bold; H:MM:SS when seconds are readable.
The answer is **1:17**
